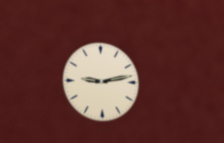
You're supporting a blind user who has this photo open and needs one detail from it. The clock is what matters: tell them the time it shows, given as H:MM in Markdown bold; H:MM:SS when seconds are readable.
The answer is **9:13**
